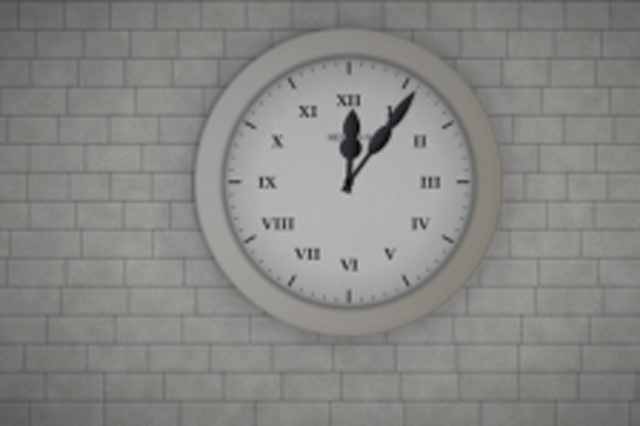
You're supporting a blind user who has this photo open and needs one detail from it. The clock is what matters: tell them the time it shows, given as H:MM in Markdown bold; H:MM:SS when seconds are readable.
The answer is **12:06**
